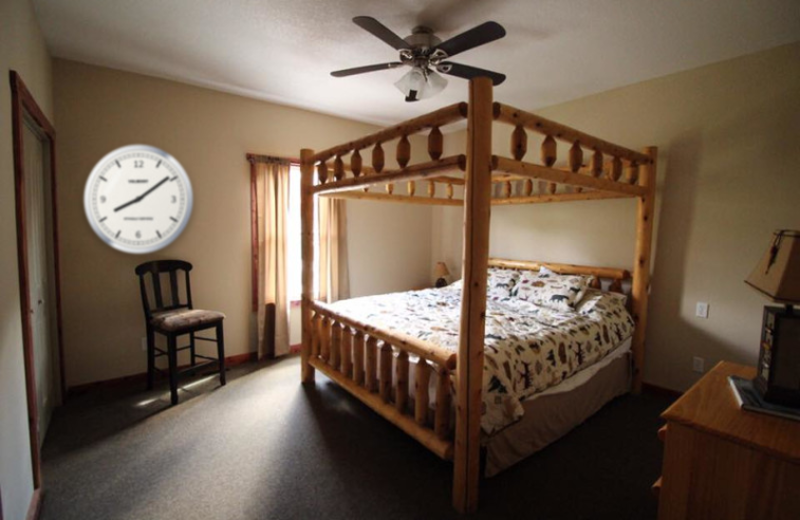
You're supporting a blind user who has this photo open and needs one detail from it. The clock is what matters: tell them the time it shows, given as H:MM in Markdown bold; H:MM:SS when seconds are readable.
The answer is **8:09**
